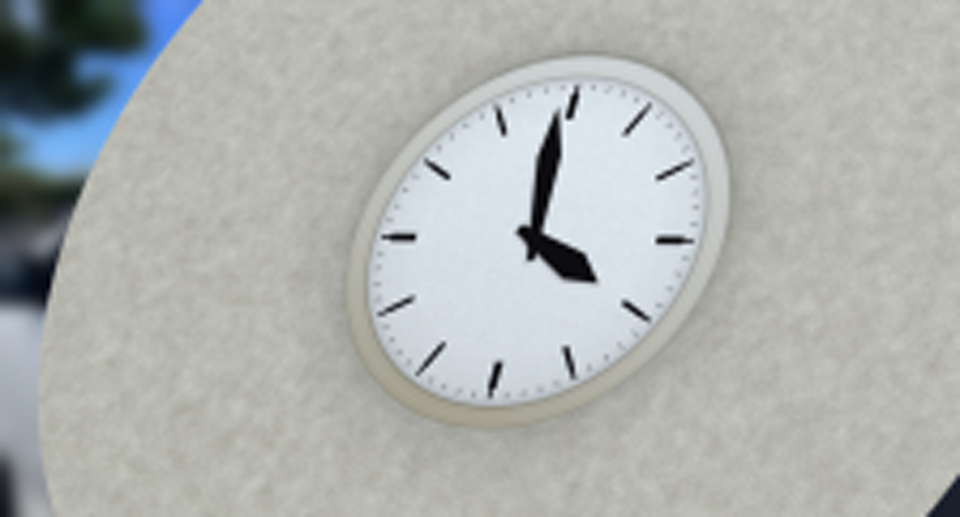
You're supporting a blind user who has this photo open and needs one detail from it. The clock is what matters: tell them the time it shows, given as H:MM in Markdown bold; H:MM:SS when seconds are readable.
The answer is **3:59**
